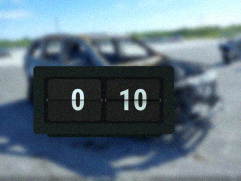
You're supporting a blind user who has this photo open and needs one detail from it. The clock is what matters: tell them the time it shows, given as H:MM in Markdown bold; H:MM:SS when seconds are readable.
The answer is **0:10**
